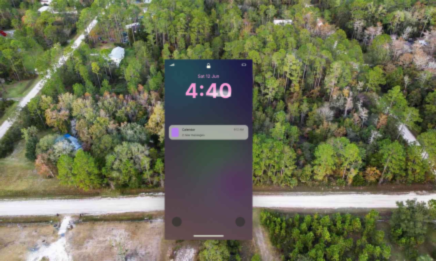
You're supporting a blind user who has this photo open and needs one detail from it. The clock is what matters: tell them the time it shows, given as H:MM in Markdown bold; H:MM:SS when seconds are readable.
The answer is **4:40**
